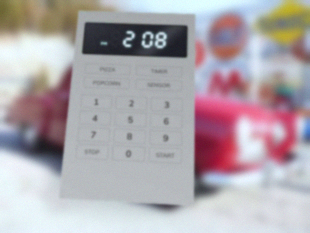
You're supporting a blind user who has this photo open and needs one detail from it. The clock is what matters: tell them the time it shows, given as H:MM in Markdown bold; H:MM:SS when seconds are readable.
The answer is **2:08**
